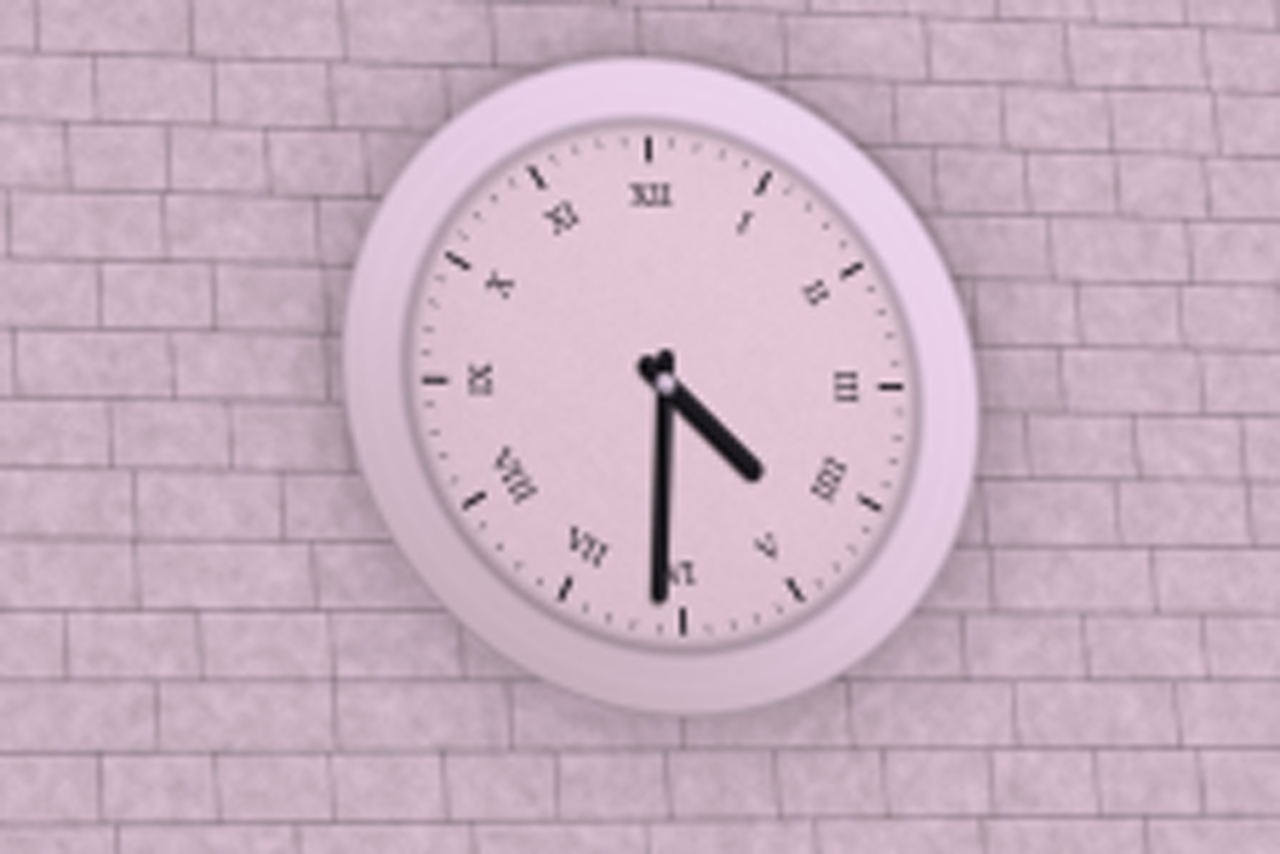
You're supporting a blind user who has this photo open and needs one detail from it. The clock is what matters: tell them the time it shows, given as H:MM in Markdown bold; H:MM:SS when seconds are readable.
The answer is **4:31**
